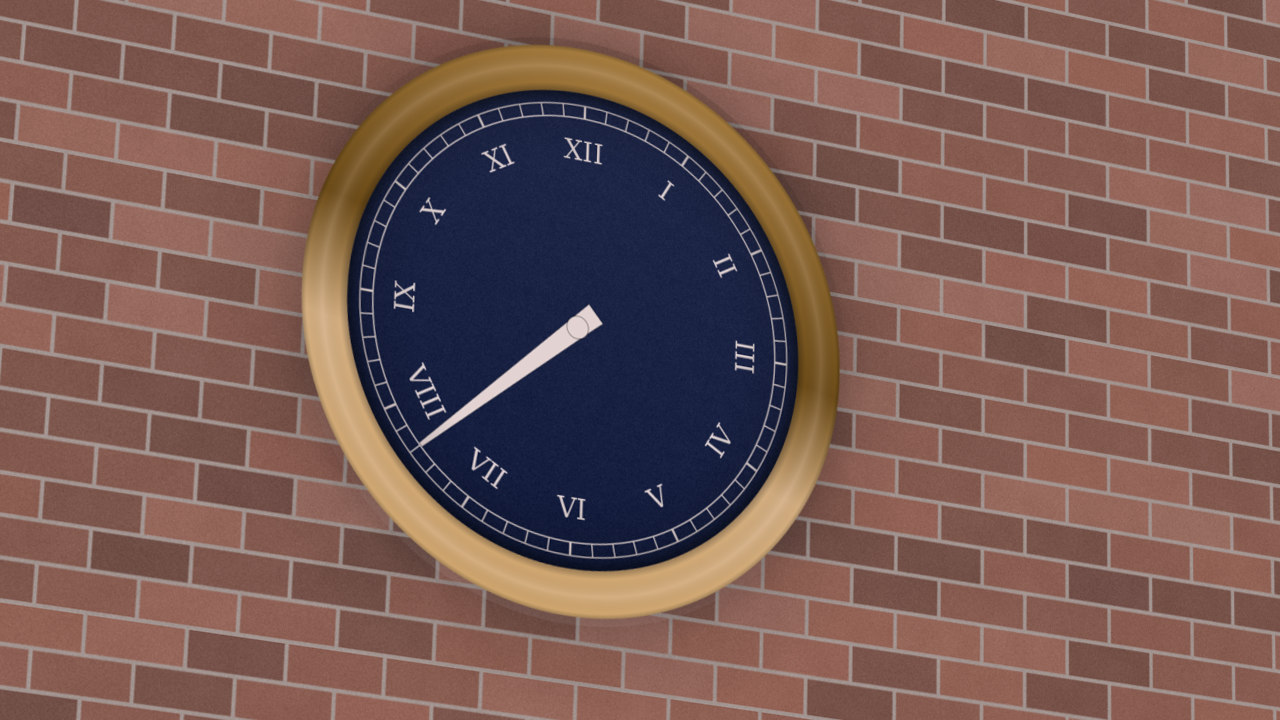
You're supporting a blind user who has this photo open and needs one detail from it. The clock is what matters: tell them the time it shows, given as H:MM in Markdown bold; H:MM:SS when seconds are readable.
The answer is **7:38**
